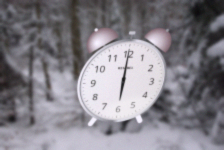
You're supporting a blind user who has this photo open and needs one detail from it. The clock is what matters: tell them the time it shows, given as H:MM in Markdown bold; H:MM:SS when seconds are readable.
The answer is **6:00**
